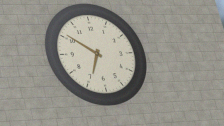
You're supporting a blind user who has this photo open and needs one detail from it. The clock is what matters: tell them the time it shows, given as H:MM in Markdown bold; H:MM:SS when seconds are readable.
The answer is **6:51**
